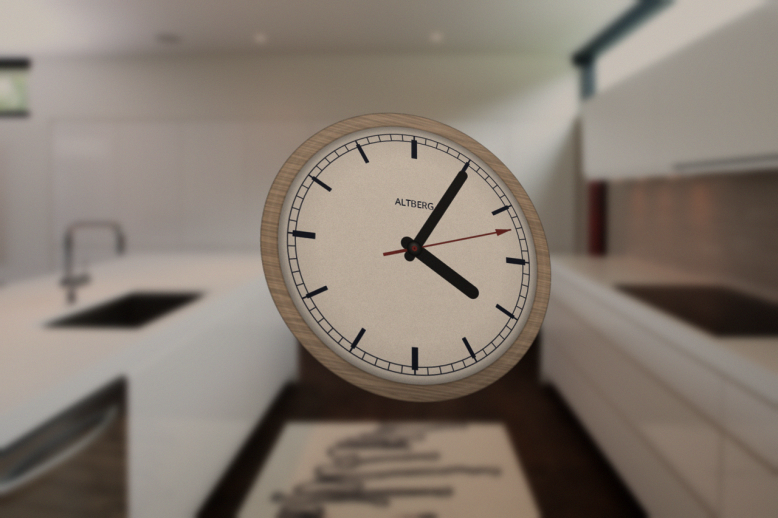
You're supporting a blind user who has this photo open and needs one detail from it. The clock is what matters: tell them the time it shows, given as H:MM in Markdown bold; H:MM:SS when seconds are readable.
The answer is **4:05:12**
